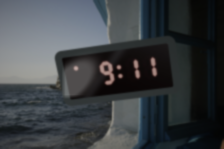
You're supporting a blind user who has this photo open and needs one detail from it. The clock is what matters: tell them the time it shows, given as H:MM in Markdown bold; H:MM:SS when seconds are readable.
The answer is **9:11**
